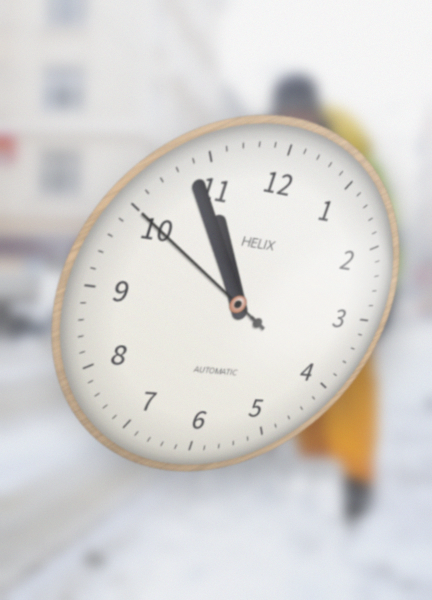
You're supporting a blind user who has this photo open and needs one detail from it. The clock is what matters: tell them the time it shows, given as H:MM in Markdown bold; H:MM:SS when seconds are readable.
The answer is **10:53:50**
